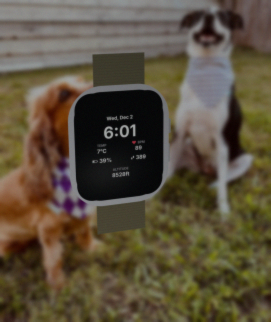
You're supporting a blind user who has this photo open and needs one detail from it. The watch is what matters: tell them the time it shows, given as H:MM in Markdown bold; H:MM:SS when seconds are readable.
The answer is **6:01**
